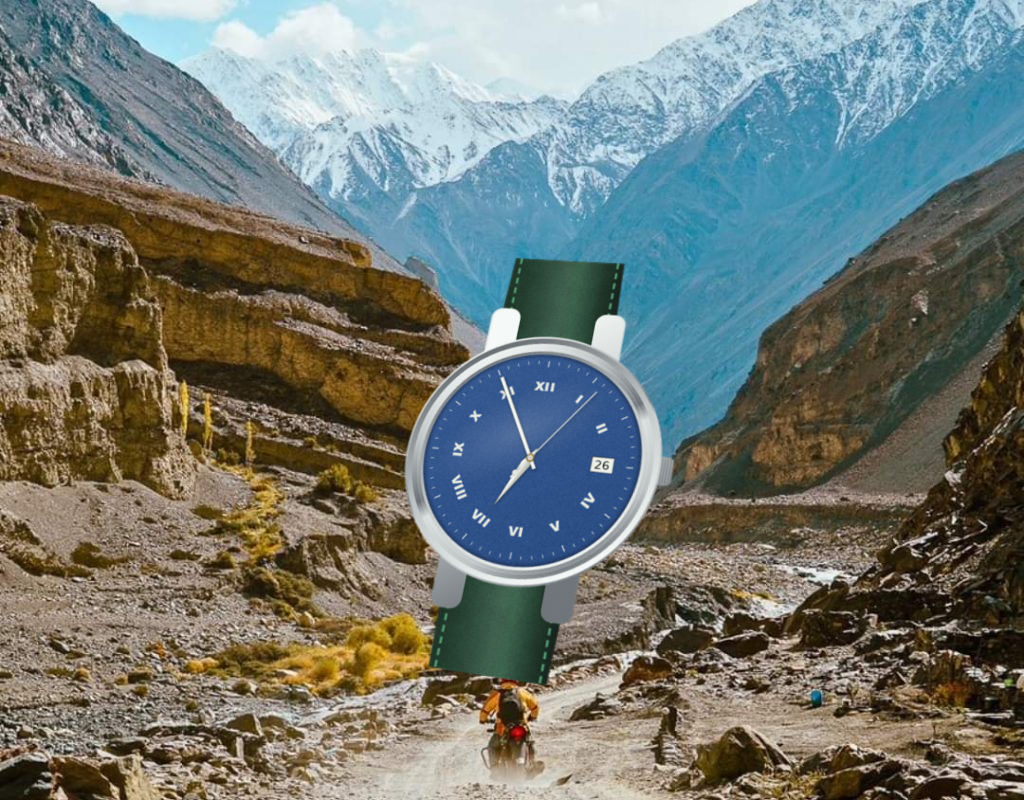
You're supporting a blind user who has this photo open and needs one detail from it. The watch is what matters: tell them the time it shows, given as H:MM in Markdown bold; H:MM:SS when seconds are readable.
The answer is **6:55:06**
